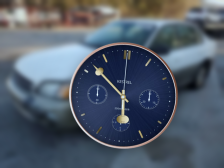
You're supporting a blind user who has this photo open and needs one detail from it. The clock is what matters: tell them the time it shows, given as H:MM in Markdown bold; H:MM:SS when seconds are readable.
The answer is **5:52**
